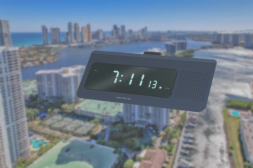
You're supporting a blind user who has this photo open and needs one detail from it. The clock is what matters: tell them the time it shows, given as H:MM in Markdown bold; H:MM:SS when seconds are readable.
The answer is **7:11:13**
